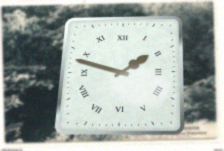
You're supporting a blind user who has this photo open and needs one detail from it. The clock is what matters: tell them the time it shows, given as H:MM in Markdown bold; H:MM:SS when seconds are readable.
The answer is **1:48**
